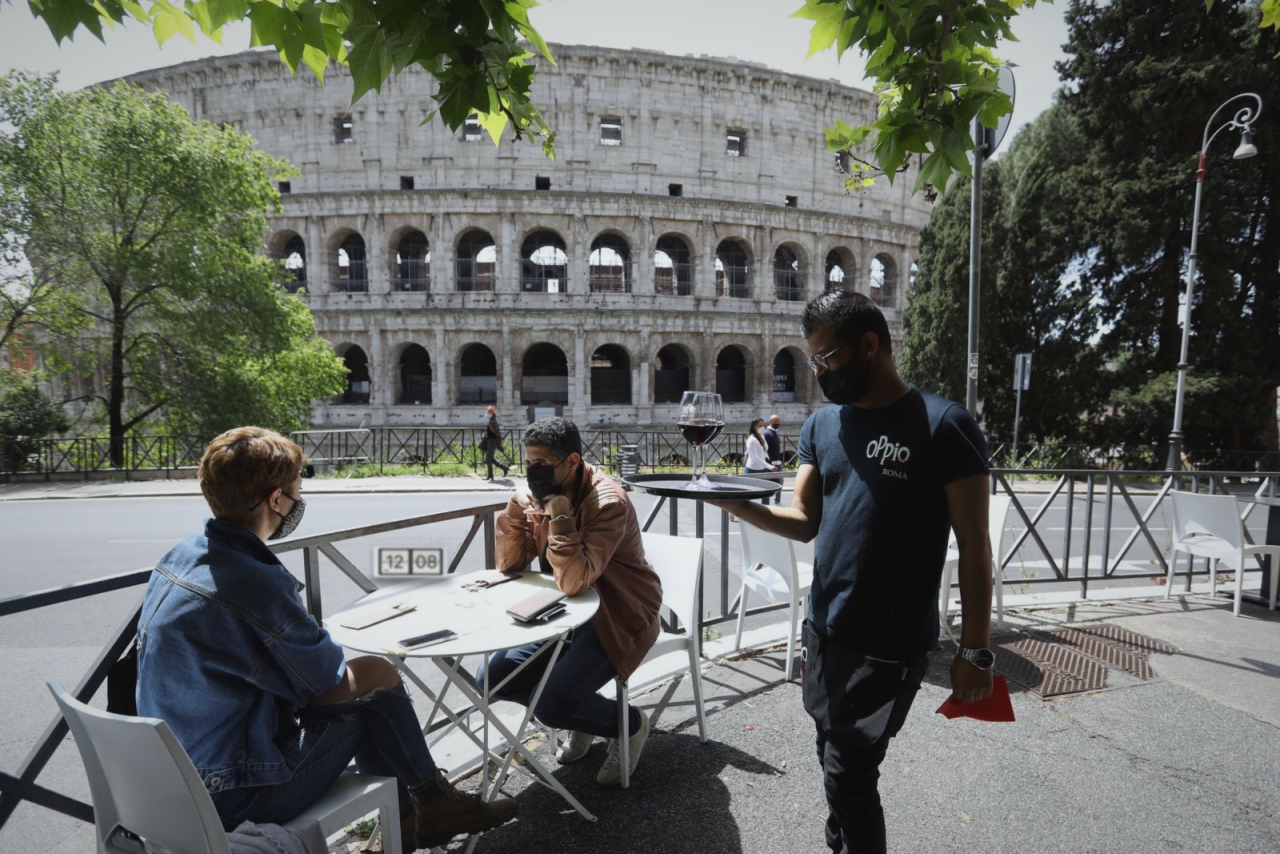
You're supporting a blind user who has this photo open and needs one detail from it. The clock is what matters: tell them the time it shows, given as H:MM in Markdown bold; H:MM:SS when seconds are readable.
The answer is **12:08**
